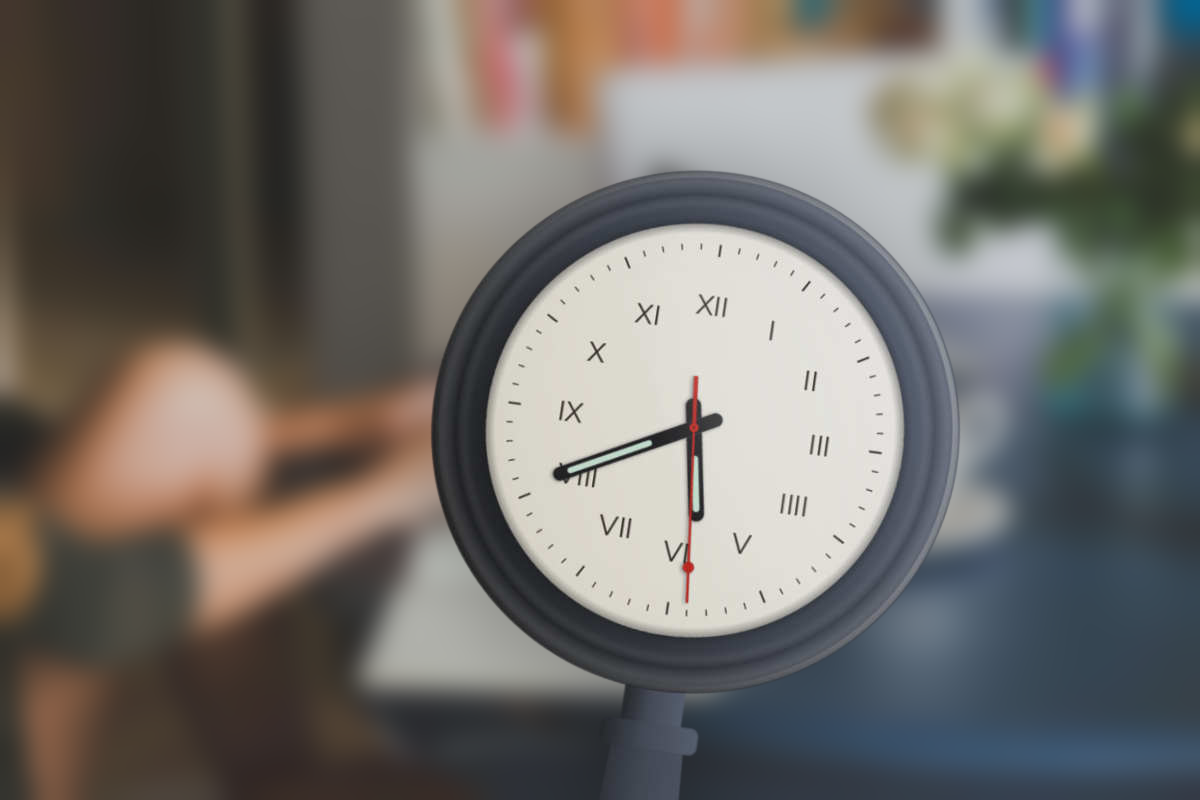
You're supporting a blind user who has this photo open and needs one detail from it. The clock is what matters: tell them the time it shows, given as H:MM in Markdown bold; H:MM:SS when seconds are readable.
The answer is **5:40:29**
